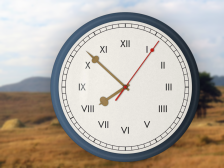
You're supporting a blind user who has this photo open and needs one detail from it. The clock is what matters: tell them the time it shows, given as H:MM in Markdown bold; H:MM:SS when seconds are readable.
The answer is **7:52:06**
